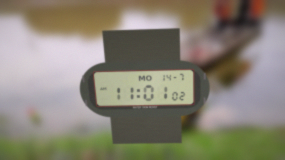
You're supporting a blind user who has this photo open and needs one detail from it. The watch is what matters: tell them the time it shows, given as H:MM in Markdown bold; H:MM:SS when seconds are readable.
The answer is **11:01**
